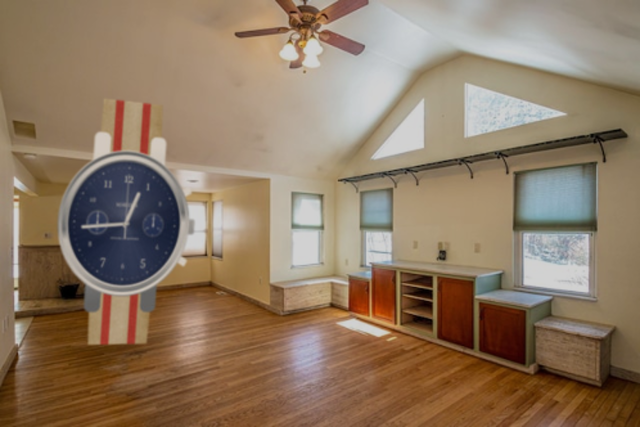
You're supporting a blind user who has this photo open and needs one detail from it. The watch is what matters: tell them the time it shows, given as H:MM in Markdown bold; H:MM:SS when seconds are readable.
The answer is **12:44**
